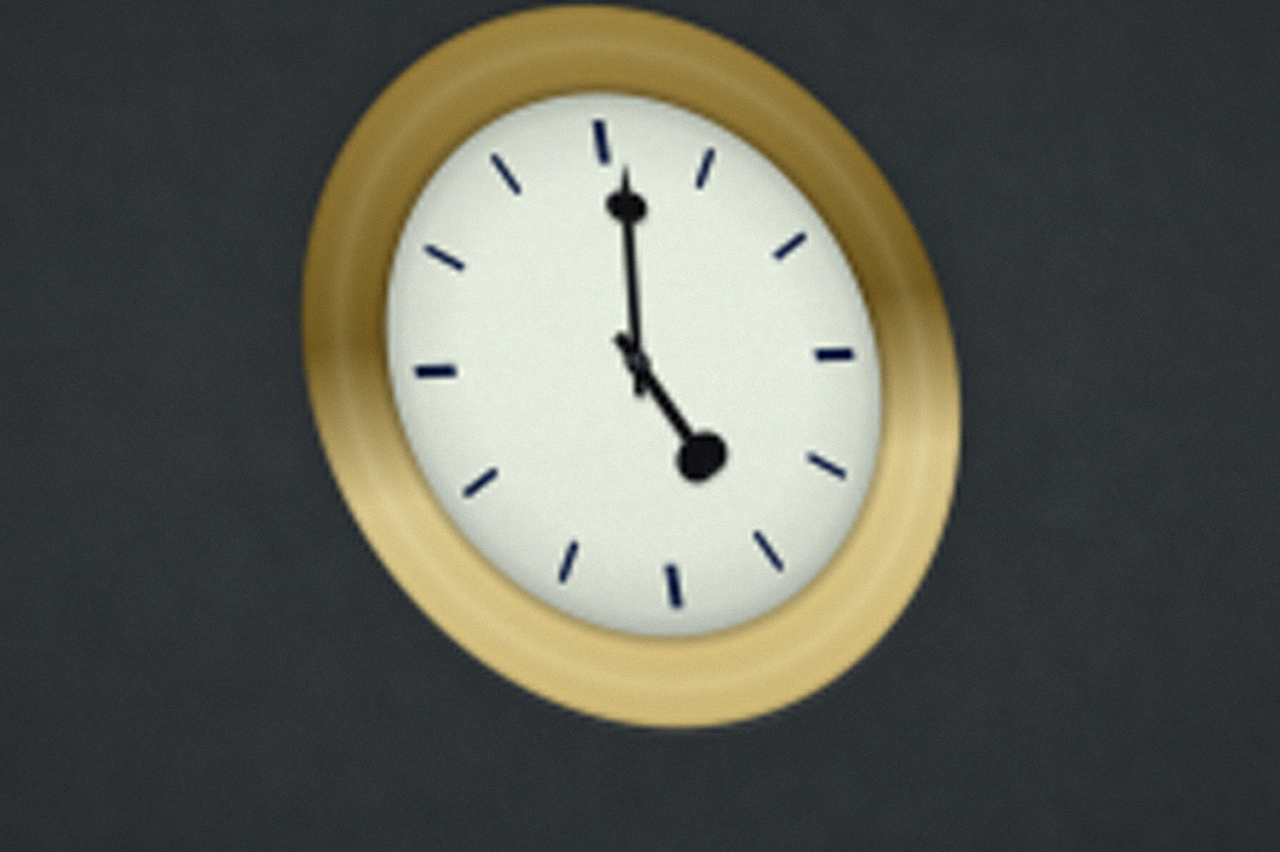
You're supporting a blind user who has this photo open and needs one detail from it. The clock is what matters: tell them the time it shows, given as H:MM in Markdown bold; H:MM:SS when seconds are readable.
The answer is **5:01**
